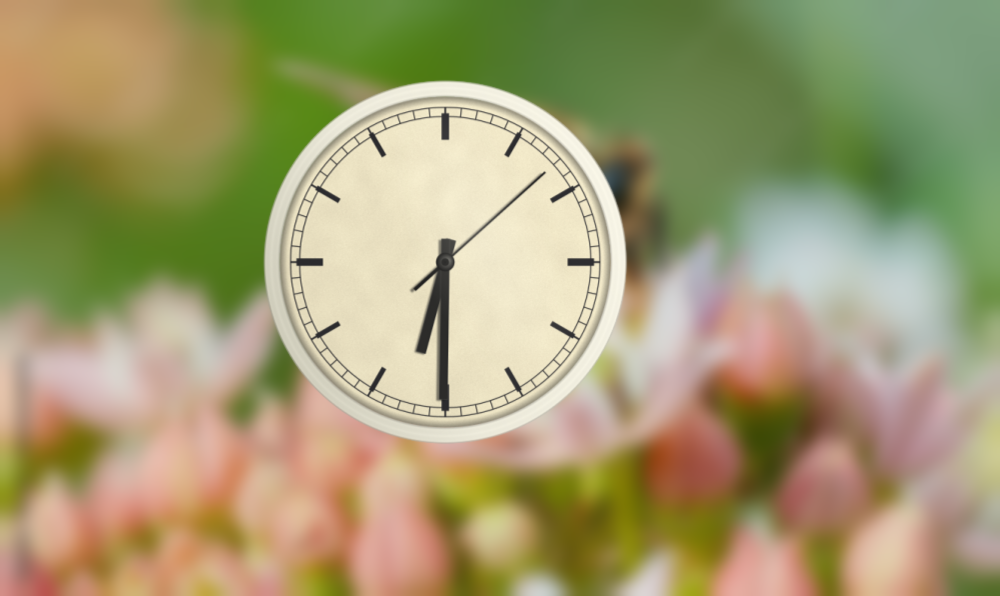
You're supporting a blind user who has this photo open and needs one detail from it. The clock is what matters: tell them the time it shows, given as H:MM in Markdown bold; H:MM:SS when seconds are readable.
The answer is **6:30:08**
